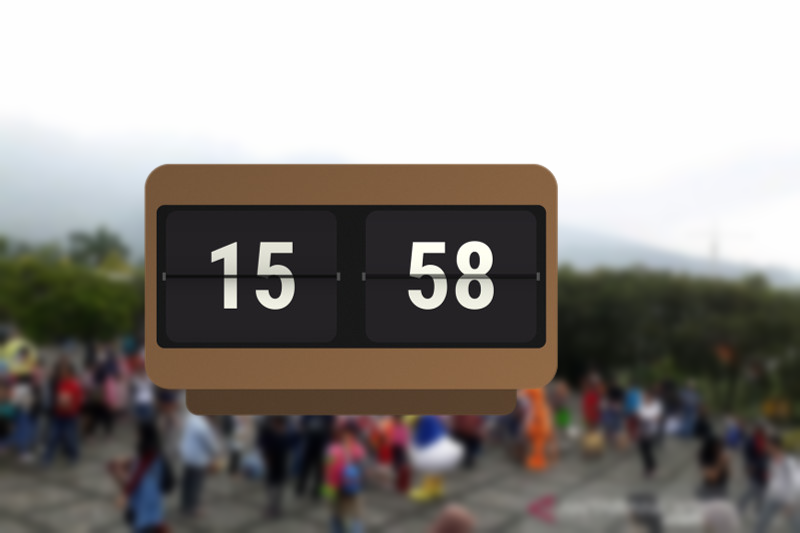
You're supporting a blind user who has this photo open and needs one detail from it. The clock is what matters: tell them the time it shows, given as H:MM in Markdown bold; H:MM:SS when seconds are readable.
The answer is **15:58**
